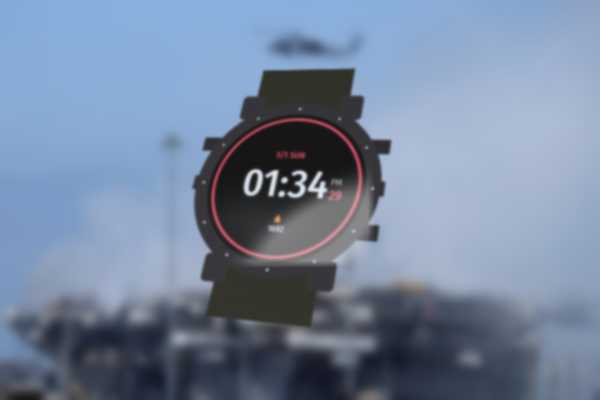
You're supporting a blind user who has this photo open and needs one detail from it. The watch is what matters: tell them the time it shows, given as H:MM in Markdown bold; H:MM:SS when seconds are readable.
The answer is **1:34:29**
